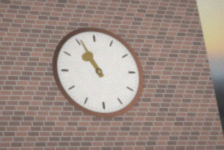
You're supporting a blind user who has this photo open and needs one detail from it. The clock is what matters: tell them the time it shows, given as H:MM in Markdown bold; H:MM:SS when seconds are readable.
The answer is **10:56**
